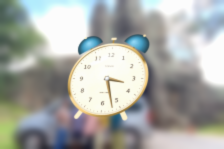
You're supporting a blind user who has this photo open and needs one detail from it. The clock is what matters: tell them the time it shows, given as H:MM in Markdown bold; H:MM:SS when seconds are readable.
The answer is **3:27**
